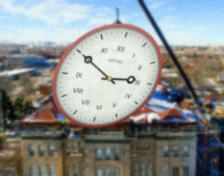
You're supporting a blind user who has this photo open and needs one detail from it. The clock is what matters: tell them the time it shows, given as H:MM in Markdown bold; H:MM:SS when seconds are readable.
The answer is **2:50**
